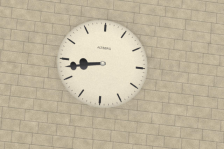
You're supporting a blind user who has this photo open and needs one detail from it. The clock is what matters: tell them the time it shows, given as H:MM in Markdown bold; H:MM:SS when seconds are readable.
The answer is **8:43**
